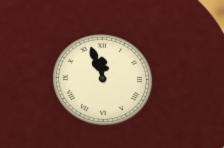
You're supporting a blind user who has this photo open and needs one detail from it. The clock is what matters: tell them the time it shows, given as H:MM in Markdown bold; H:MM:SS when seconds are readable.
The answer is **11:57**
